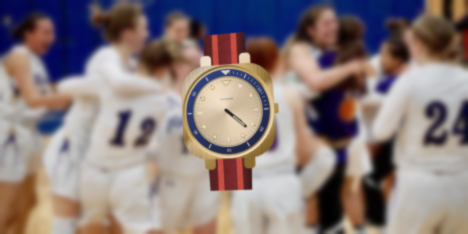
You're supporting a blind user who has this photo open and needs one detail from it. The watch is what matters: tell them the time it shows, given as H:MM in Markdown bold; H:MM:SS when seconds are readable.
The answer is **4:22**
